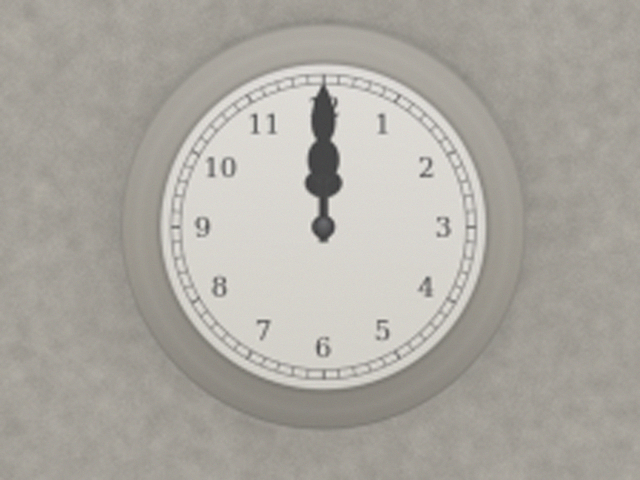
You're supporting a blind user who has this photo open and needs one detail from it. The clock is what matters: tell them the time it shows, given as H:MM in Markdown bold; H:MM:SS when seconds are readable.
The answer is **12:00**
